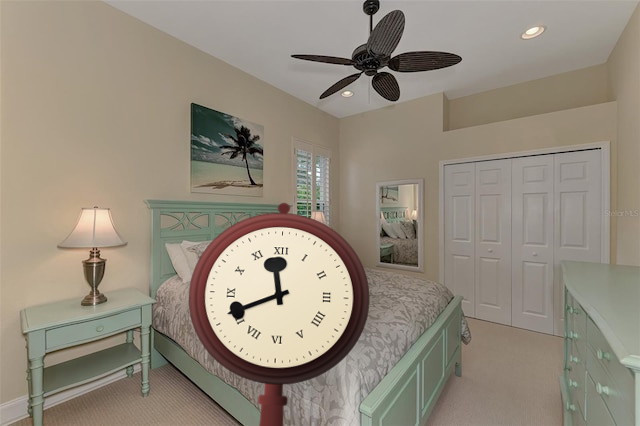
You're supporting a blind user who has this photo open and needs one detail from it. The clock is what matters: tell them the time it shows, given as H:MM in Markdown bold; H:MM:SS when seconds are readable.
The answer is **11:41**
